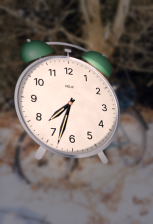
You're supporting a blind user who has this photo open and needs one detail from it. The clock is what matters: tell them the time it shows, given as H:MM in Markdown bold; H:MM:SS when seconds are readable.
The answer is **7:33**
